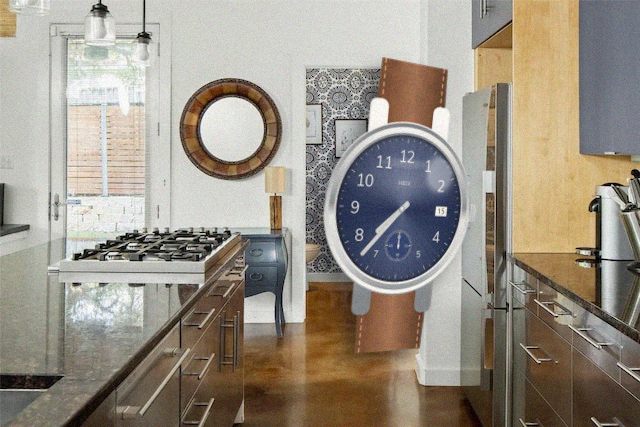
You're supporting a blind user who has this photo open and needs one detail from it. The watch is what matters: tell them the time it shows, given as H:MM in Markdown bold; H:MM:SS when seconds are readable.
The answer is **7:37**
